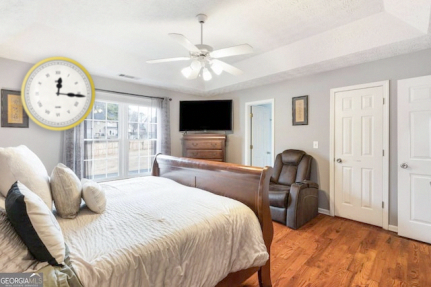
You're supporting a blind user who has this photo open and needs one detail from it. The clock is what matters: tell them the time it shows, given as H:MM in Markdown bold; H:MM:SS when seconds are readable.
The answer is **12:16**
